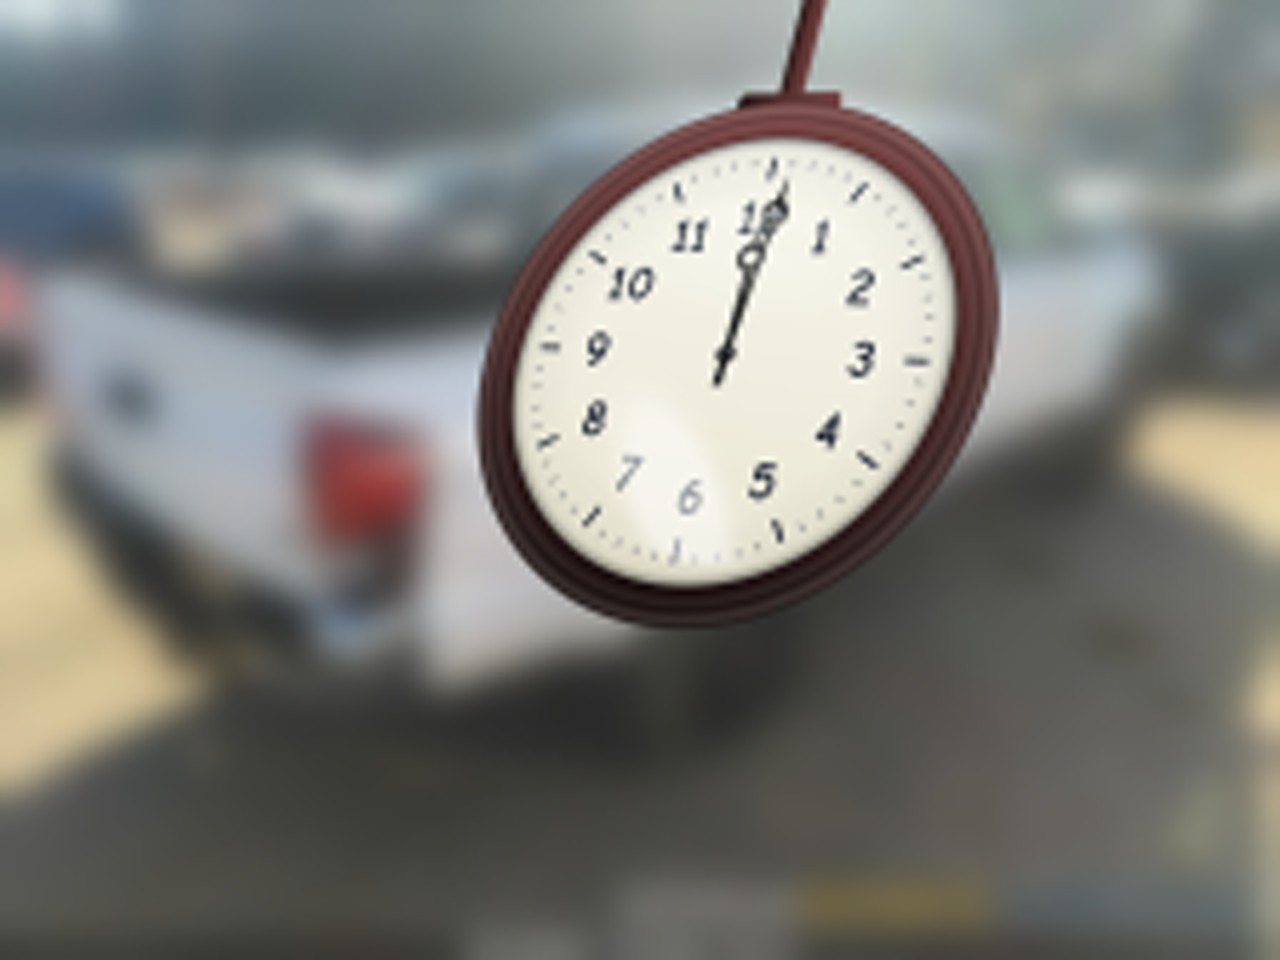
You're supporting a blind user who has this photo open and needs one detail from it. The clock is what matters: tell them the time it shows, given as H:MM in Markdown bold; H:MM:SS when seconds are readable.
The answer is **12:01**
